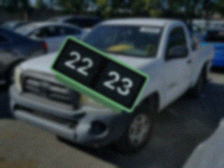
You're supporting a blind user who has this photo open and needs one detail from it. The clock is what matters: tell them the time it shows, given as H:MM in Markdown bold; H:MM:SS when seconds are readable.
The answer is **22:23**
